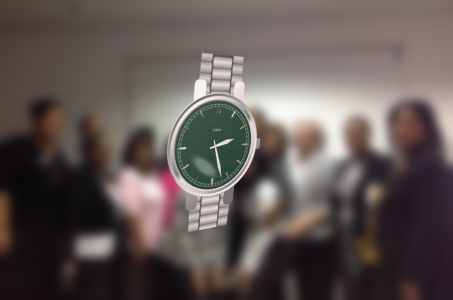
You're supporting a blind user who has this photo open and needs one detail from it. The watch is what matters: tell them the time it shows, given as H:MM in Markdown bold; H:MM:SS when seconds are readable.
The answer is **2:27**
